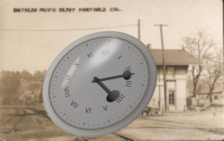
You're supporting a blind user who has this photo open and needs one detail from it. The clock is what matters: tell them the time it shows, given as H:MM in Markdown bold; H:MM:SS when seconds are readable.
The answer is **4:12**
